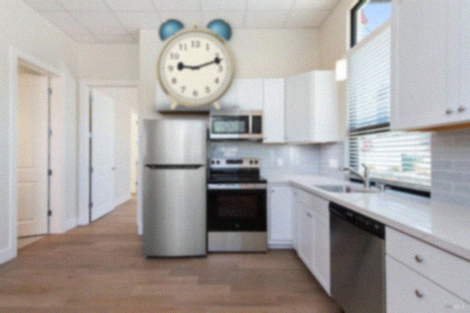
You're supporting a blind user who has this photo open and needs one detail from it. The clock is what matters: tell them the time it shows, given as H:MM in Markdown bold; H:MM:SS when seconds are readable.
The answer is **9:12**
